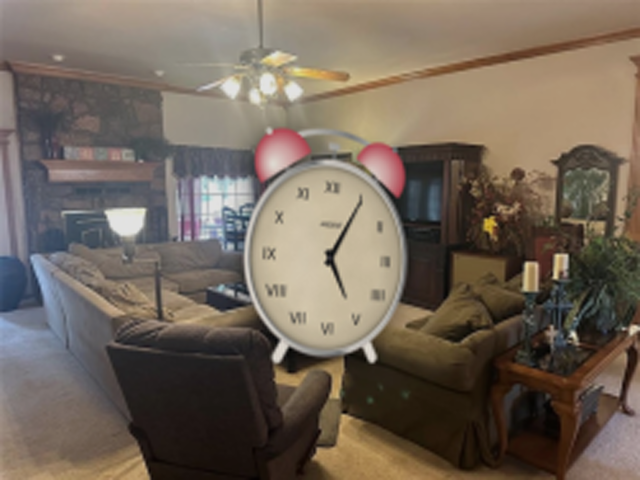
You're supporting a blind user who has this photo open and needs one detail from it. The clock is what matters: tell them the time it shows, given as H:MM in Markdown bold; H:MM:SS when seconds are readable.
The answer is **5:05**
